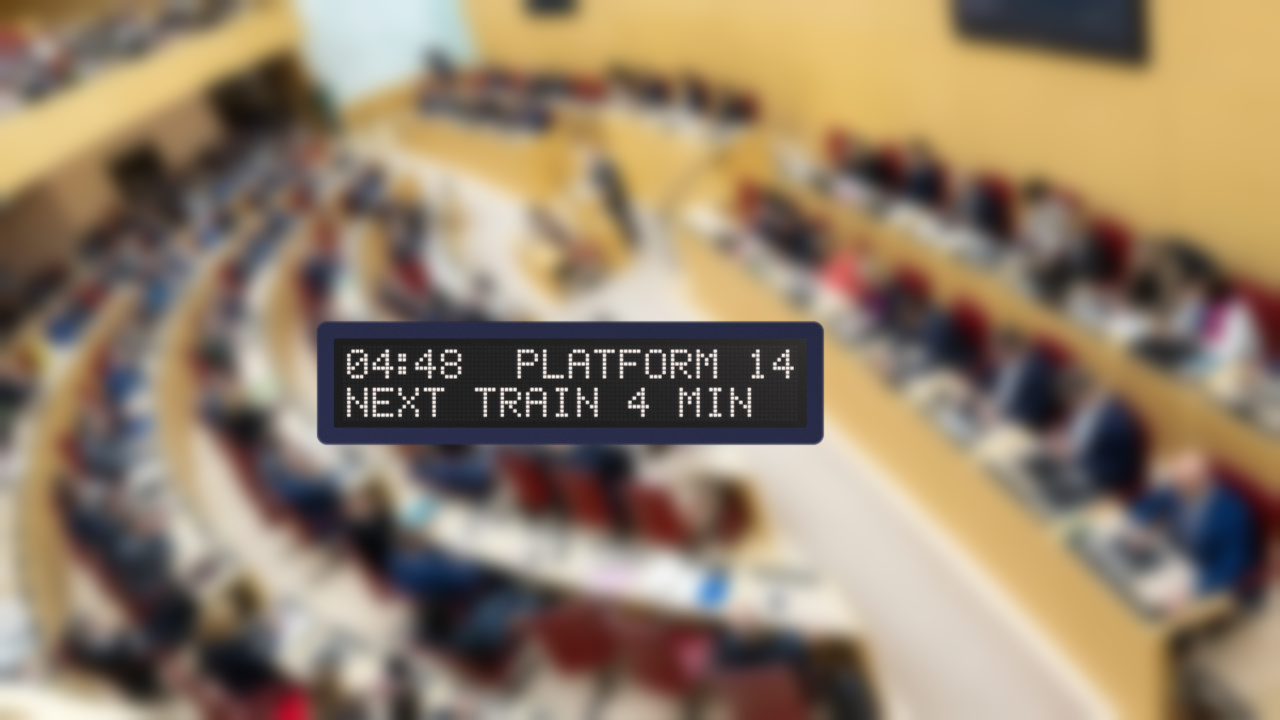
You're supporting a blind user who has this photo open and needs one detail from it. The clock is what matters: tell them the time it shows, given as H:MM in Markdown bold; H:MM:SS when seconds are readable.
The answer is **4:48**
